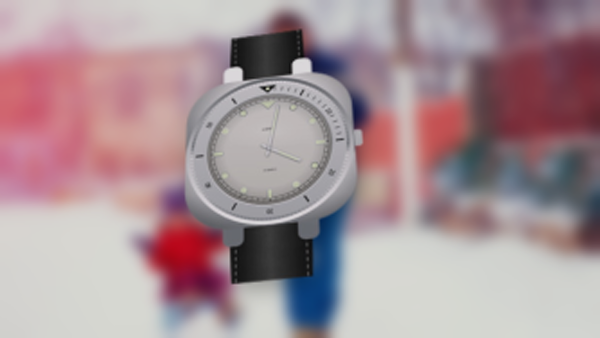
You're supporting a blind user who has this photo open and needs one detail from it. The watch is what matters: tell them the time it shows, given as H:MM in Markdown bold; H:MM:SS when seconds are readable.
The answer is **4:02**
